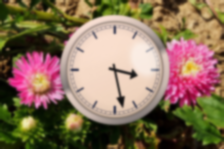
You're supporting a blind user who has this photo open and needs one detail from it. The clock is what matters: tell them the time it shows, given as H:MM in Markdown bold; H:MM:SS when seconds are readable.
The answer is **3:28**
